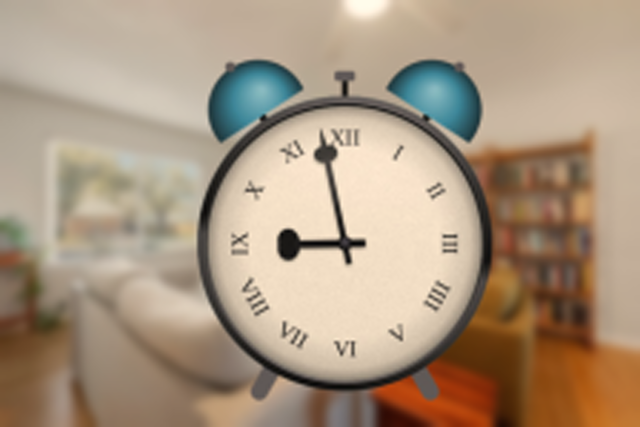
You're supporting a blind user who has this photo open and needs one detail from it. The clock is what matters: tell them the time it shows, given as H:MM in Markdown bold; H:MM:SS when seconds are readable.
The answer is **8:58**
